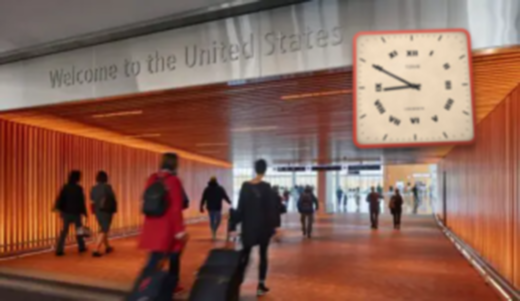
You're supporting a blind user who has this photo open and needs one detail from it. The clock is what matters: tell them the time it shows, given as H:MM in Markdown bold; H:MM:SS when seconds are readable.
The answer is **8:50**
